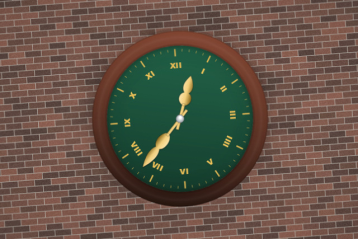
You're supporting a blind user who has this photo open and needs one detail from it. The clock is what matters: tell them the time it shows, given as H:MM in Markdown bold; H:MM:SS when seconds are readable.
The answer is **12:37**
